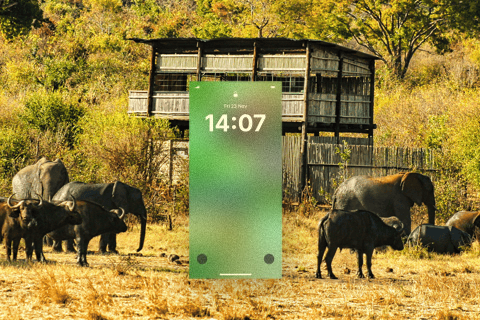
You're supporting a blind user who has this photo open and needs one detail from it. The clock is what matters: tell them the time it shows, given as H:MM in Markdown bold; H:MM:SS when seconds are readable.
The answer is **14:07**
